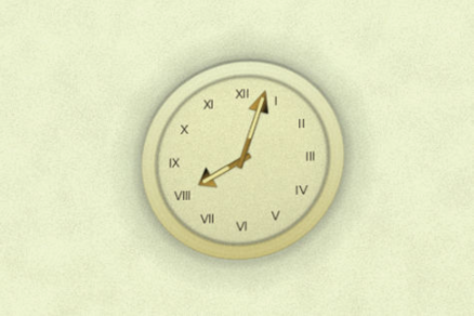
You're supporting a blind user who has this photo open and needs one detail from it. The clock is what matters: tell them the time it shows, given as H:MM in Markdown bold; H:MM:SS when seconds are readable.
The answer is **8:03**
